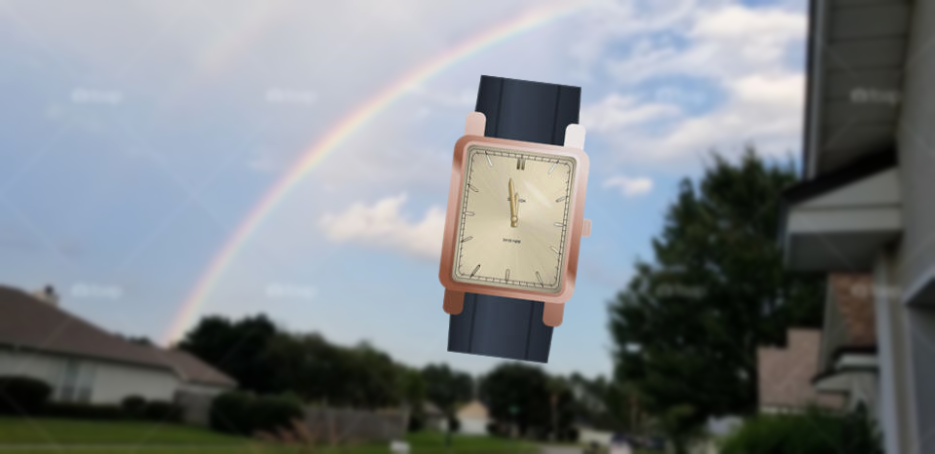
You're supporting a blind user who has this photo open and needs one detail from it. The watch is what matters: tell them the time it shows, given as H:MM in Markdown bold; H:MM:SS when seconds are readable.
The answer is **11:58**
